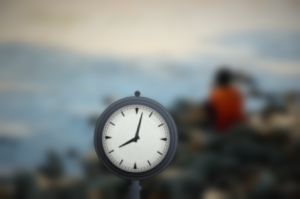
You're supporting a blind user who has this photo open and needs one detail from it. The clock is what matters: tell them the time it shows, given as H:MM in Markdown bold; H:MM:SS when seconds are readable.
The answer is **8:02**
